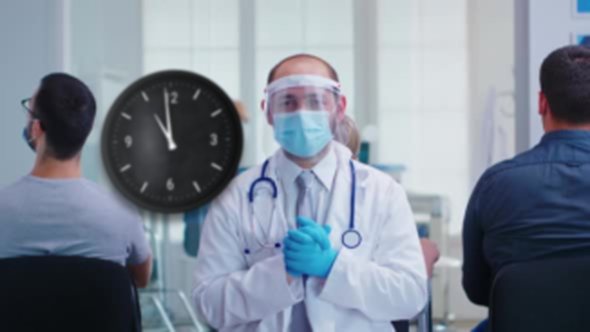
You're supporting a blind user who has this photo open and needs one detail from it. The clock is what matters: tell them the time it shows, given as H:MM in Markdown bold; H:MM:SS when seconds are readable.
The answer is **10:59**
